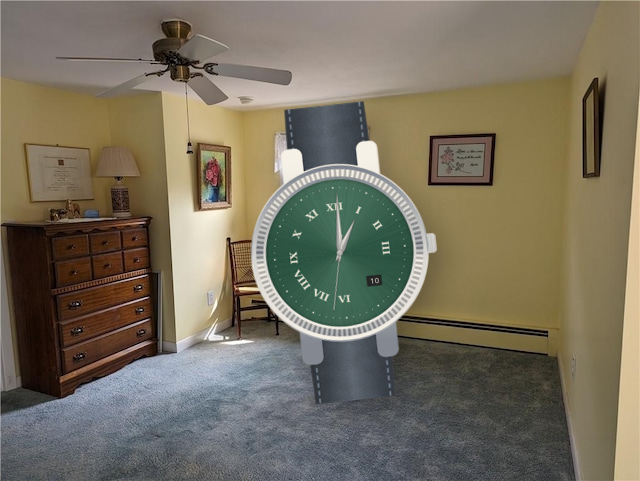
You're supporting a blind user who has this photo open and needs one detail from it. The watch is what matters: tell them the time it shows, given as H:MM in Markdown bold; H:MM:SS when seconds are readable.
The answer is **1:00:32**
